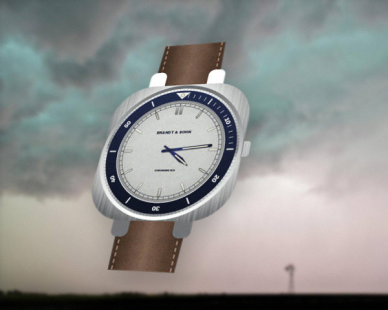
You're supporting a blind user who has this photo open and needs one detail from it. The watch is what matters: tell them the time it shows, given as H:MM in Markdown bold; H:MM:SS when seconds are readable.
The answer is **4:14**
